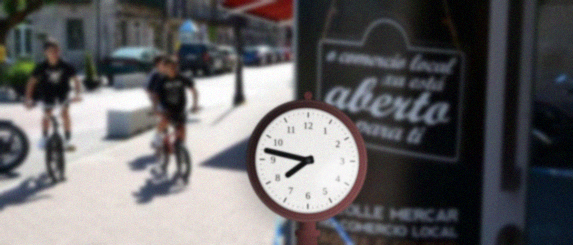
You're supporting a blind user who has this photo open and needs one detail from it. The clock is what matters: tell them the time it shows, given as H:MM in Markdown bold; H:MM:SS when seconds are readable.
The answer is **7:47**
